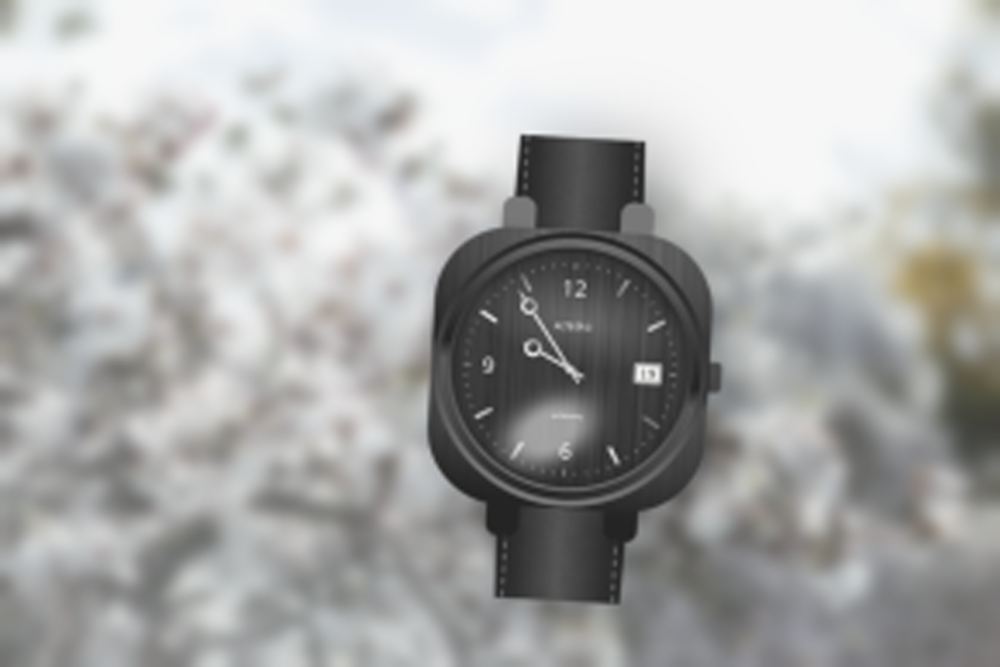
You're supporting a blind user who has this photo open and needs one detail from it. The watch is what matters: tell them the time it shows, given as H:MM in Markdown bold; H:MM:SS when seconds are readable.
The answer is **9:54**
